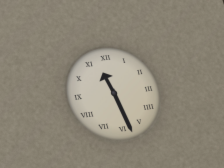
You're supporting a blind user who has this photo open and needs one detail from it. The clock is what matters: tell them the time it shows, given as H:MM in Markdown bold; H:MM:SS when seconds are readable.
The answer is **11:28**
